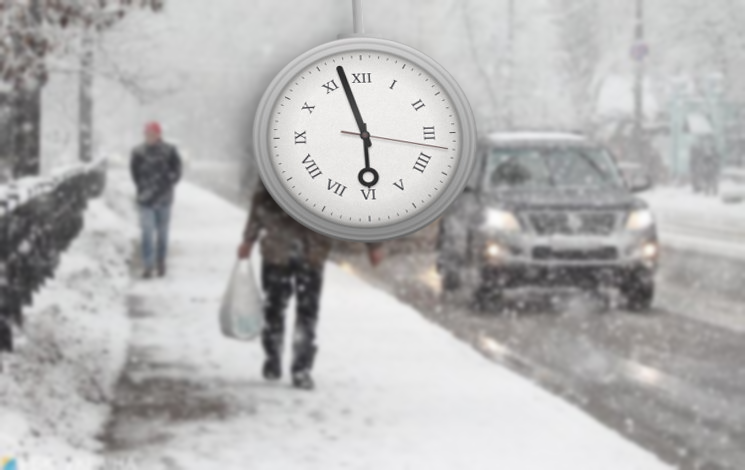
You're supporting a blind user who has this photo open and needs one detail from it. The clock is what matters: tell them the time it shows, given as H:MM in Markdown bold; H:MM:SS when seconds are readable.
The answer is **5:57:17**
